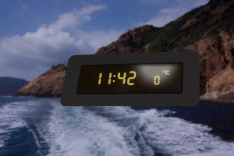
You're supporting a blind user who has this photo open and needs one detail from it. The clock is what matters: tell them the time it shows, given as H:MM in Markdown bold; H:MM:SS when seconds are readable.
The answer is **11:42**
